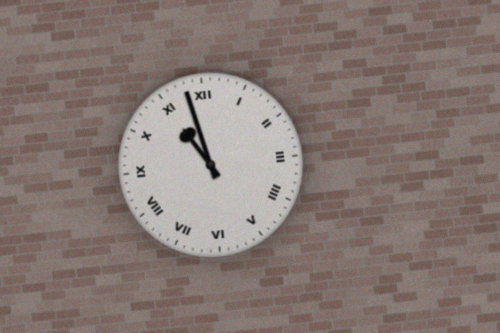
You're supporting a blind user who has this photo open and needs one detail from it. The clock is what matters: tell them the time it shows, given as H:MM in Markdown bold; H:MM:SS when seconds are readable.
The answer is **10:58**
